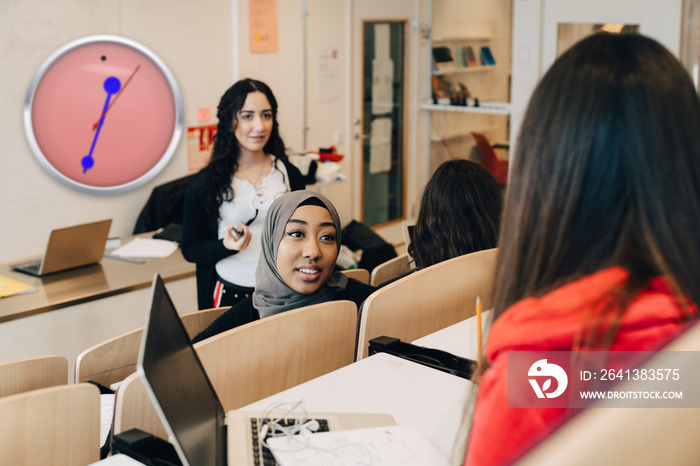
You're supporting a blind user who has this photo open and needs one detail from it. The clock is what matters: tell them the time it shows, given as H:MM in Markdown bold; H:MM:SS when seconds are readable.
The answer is **12:33:06**
